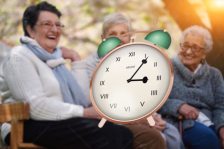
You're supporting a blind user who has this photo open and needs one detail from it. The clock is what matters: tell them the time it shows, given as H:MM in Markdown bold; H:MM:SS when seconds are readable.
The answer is **3:06**
